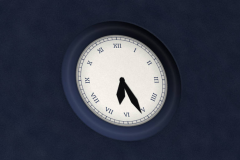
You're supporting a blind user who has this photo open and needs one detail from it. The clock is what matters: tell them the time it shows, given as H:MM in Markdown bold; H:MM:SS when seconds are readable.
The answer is **6:26**
